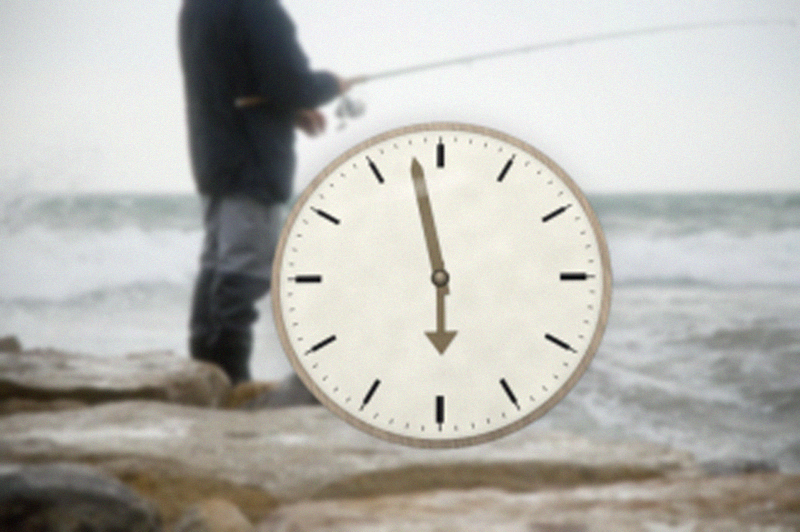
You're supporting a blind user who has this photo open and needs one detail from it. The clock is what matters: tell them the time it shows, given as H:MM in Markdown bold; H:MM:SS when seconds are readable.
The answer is **5:58**
